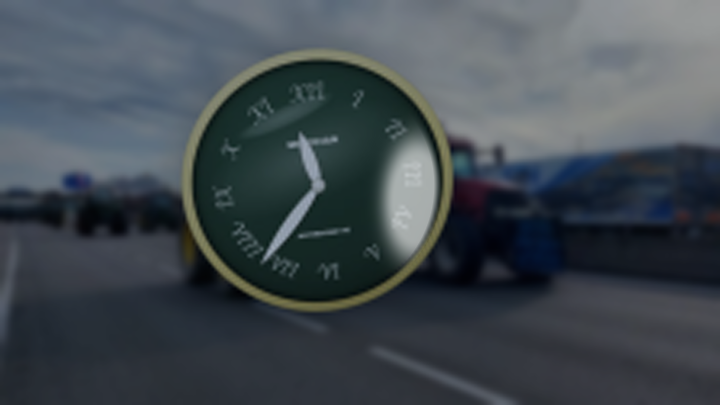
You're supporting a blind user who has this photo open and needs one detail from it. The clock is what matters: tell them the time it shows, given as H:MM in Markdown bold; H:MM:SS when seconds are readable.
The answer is **11:37**
